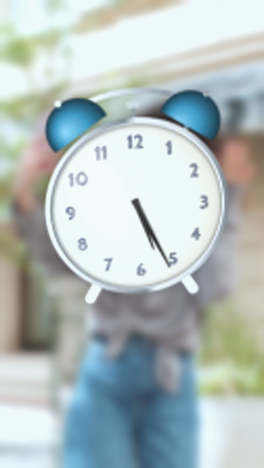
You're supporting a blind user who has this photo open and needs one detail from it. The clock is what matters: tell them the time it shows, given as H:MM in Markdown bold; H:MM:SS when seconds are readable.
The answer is **5:26**
